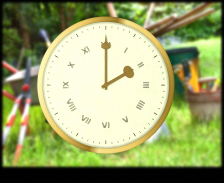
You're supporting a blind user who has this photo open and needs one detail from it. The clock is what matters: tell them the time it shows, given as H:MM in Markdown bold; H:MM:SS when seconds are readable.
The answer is **2:00**
